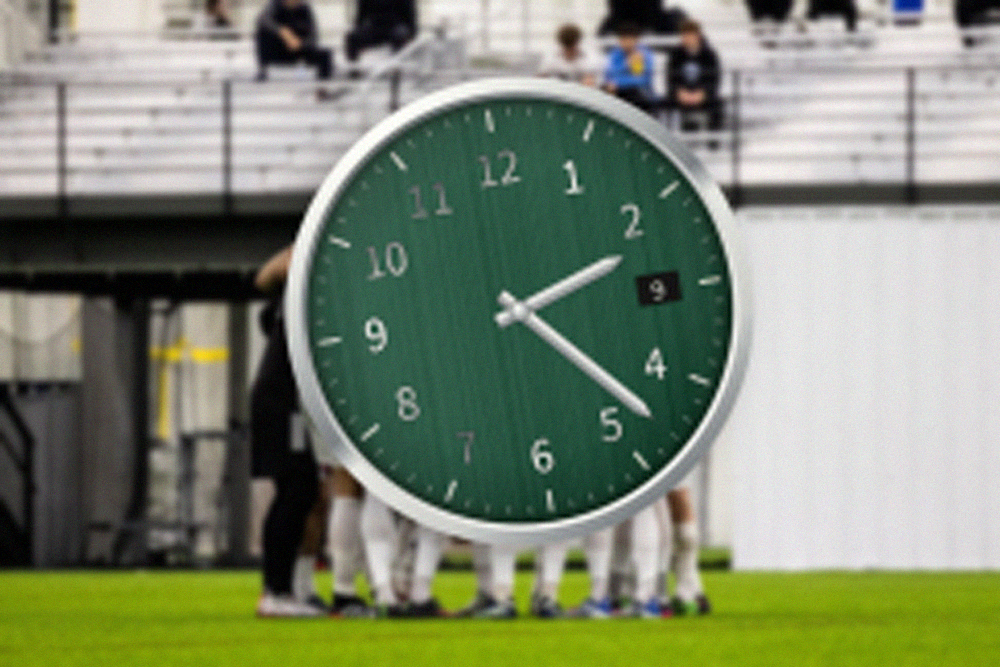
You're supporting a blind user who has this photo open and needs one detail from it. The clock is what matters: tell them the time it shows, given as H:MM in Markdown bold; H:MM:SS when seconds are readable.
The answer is **2:23**
